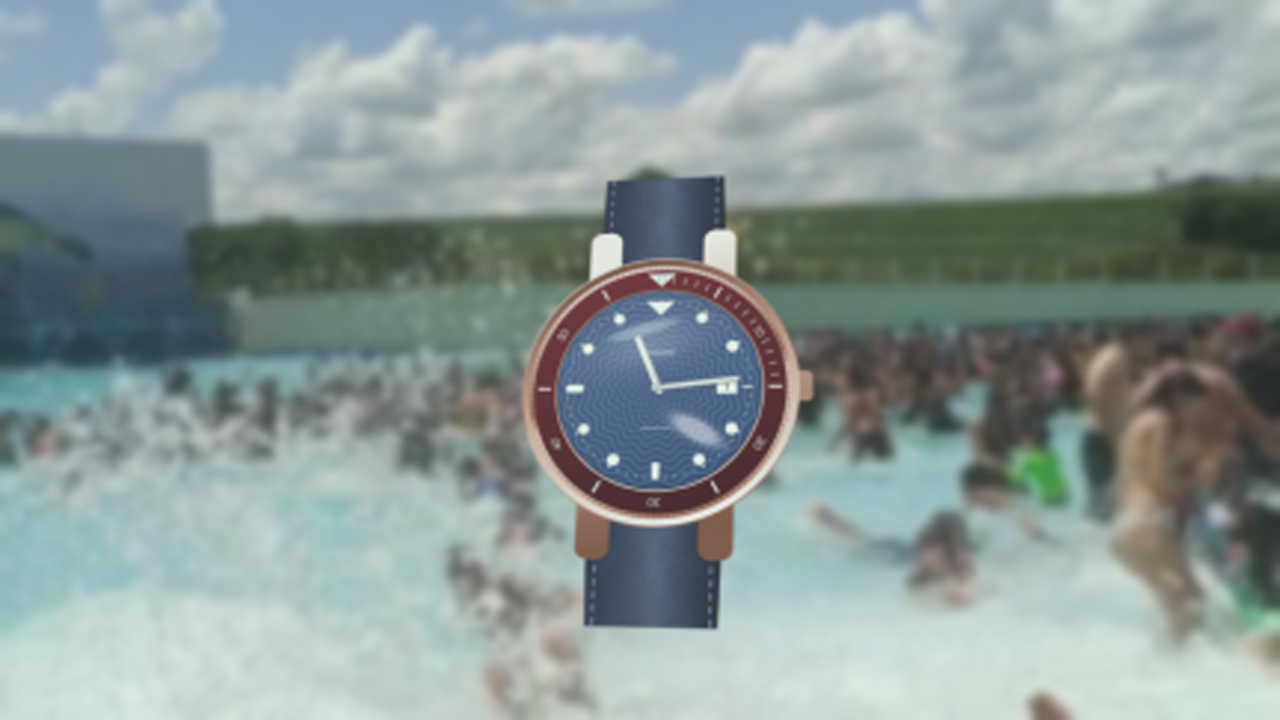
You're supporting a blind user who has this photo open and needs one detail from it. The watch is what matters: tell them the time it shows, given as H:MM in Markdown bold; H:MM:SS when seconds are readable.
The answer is **11:14**
